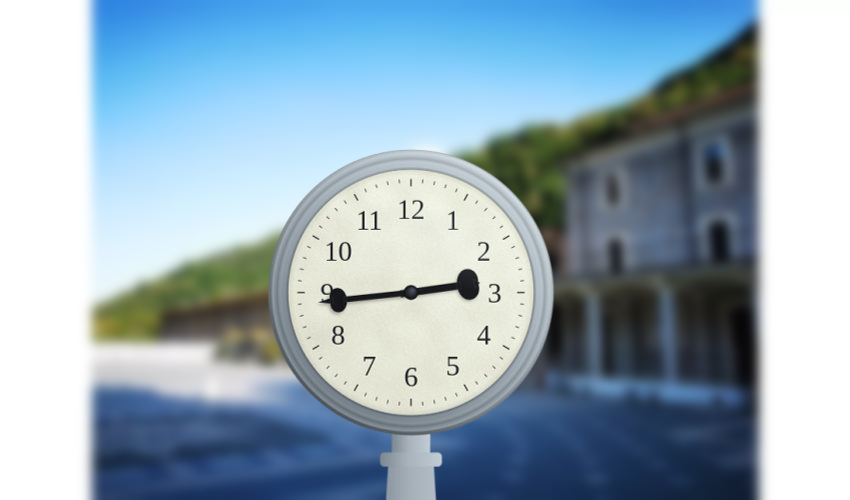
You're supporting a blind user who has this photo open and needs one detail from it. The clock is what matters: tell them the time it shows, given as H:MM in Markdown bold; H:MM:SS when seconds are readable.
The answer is **2:44**
